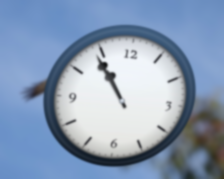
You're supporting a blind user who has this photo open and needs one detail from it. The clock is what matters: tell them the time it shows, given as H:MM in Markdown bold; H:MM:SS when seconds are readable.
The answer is **10:54**
